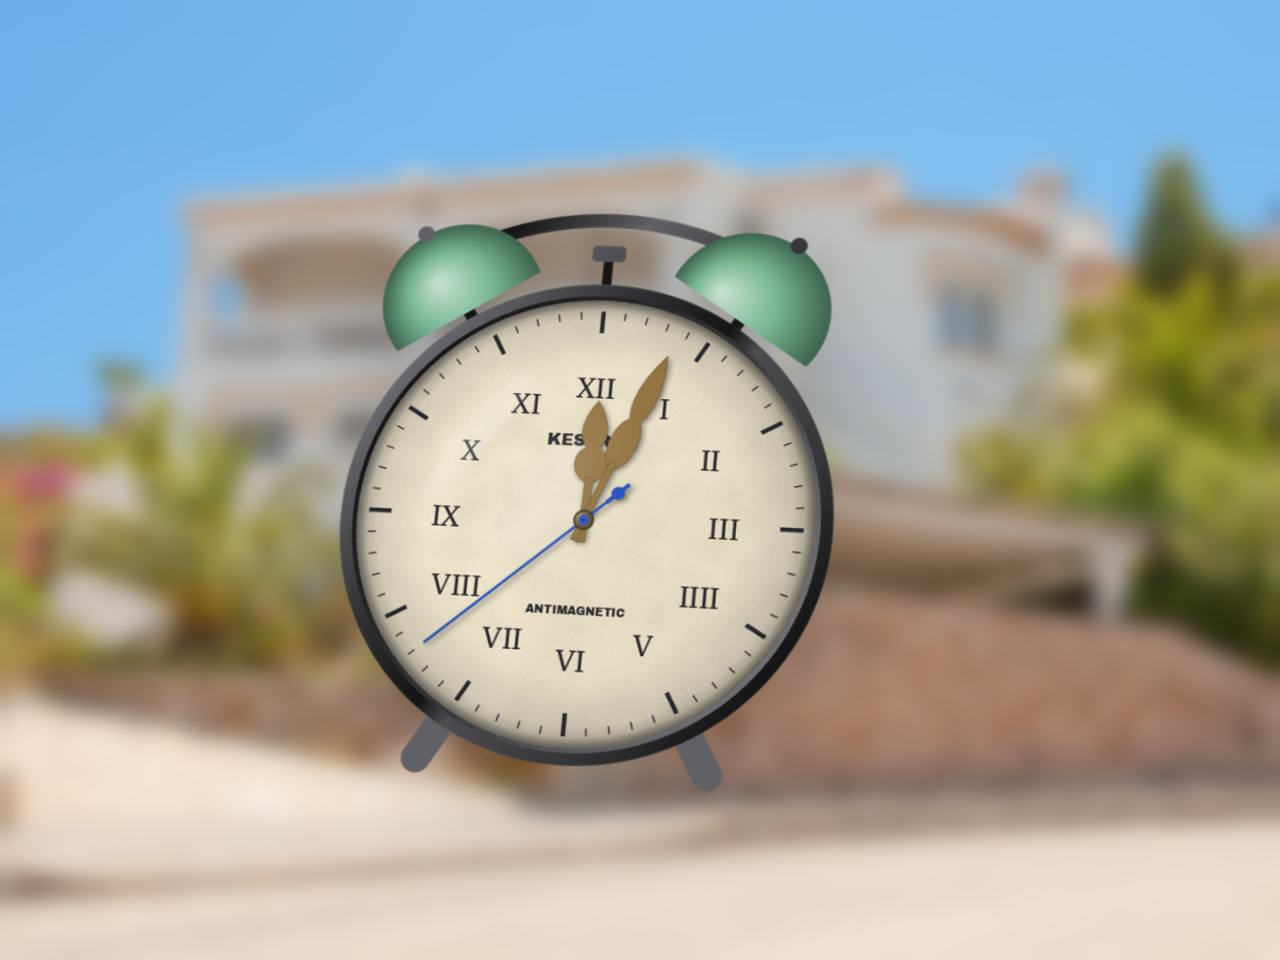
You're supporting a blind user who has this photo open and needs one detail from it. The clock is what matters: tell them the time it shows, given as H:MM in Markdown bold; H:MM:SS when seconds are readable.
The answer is **12:03:38**
